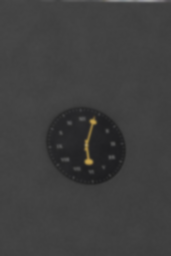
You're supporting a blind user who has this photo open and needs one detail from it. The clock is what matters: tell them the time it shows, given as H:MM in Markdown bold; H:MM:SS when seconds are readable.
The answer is **6:04**
